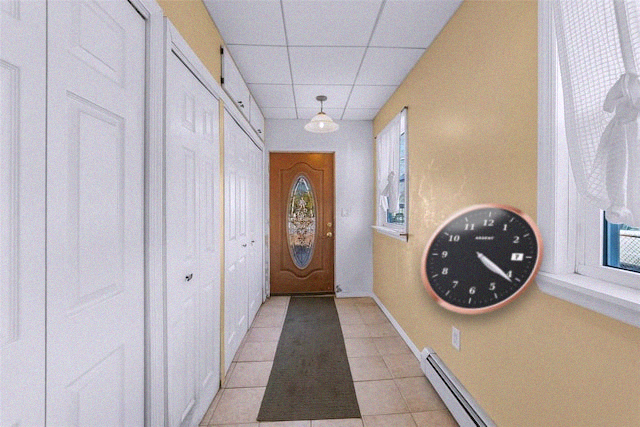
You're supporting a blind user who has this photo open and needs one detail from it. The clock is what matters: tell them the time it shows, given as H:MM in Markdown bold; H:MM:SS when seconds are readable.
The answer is **4:21**
